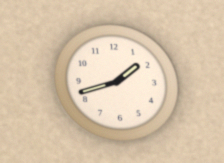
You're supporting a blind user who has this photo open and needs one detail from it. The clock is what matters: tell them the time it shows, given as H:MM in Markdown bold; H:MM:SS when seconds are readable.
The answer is **1:42**
